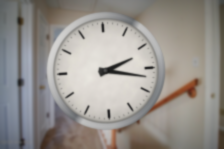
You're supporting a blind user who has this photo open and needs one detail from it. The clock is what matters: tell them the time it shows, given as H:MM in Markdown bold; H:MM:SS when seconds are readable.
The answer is **2:17**
